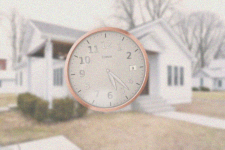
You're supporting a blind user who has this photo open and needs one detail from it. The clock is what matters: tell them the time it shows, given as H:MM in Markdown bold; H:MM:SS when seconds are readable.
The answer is **5:23**
